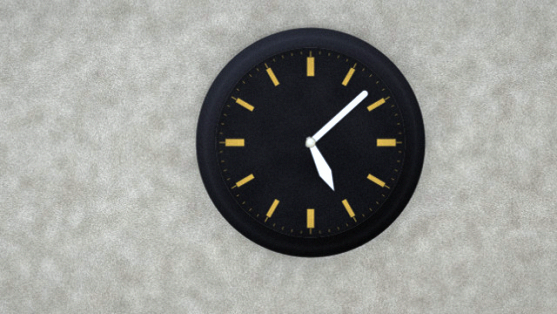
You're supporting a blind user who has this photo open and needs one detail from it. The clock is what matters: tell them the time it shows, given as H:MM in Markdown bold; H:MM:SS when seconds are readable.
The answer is **5:08**
